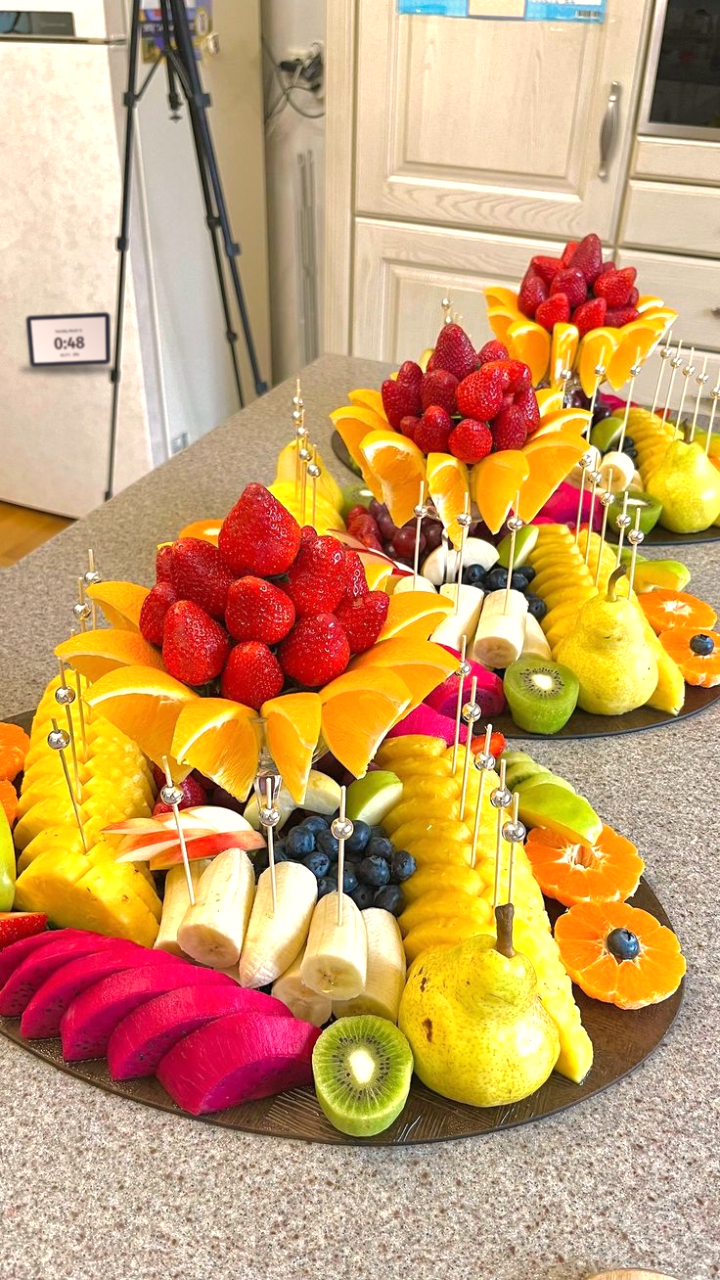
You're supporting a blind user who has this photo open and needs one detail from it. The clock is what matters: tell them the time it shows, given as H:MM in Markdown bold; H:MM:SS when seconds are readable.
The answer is **0:48**
